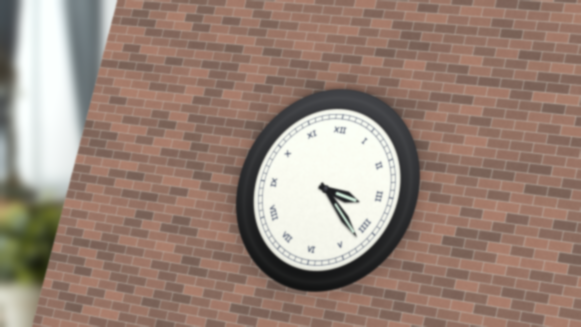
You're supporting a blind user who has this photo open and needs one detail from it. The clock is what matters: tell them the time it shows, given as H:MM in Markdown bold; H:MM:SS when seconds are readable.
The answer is **3:22**
